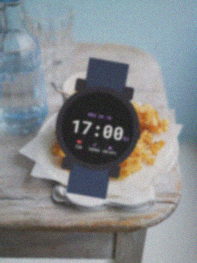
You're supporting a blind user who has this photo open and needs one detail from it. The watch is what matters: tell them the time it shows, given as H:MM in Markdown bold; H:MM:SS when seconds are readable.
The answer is **17:00**
